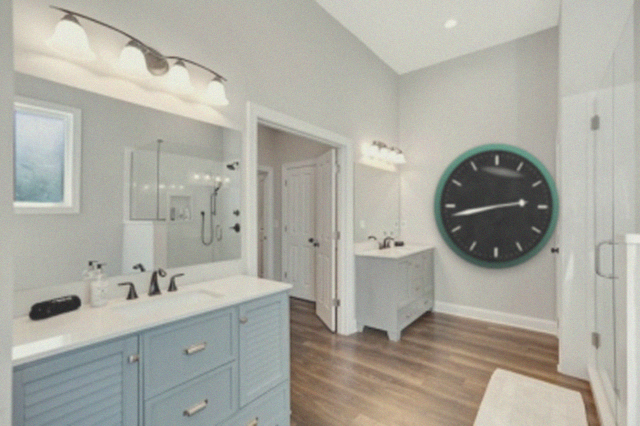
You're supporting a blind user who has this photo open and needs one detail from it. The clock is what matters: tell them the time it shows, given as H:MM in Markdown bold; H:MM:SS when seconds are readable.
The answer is **2:43**
